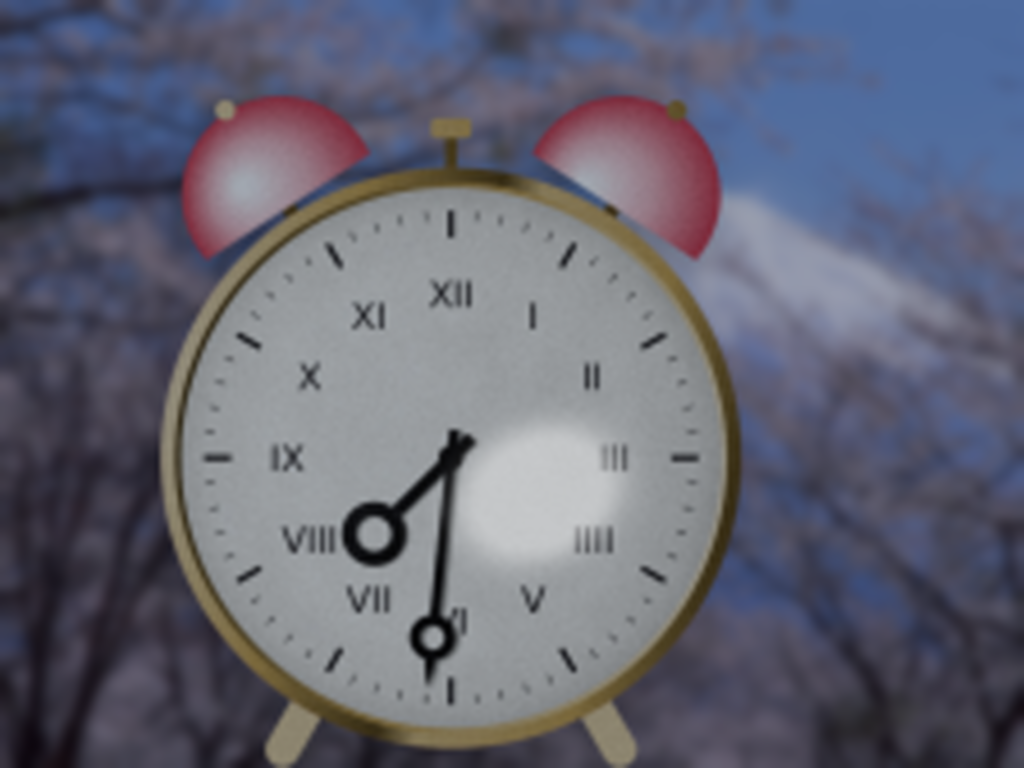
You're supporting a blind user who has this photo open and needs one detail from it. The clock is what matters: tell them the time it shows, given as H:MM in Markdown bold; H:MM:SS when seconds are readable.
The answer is **7:31**
